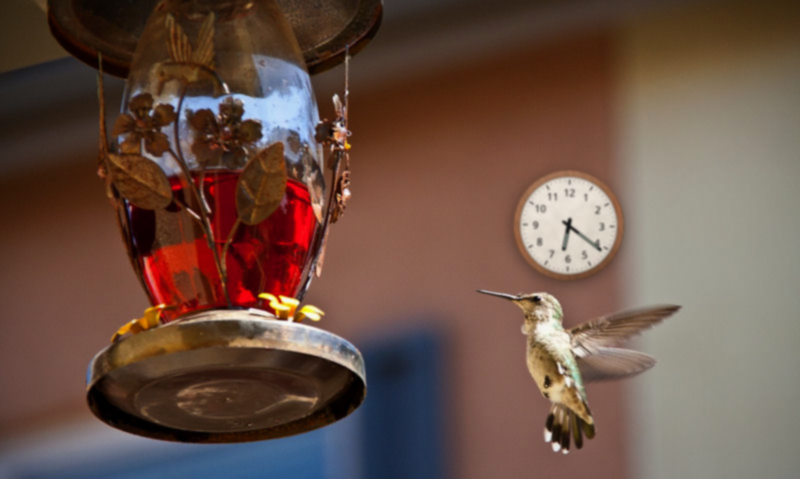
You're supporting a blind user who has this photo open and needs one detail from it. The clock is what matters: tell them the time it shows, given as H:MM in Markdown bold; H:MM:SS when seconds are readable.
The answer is **6:21**
